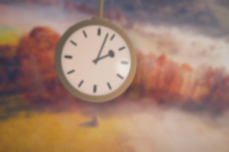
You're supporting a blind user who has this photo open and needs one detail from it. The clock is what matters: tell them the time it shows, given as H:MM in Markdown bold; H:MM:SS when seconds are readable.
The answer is **2:03**
